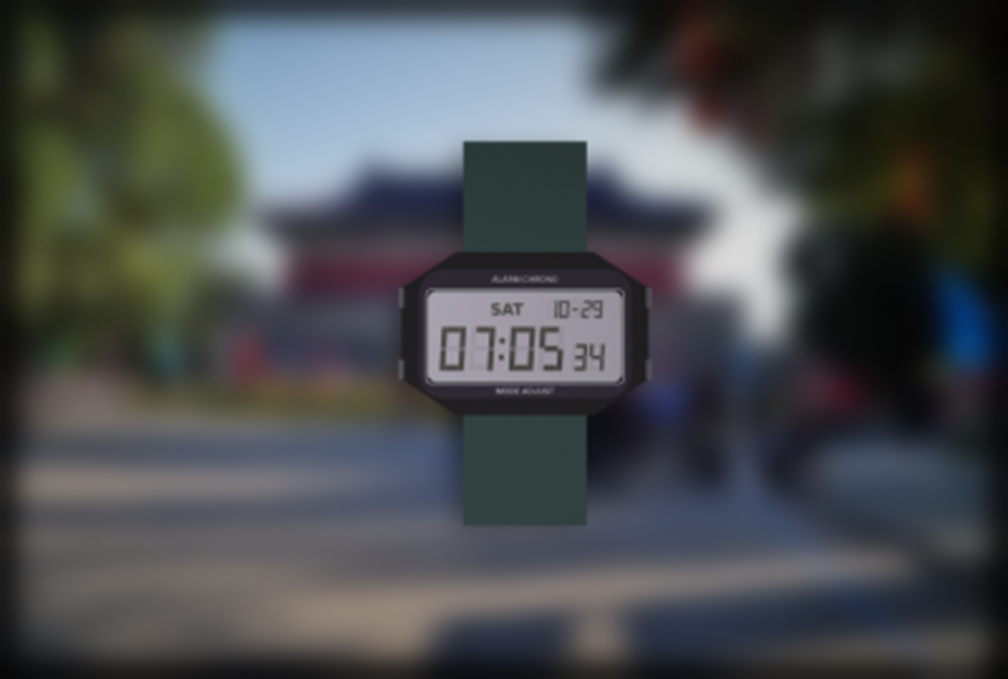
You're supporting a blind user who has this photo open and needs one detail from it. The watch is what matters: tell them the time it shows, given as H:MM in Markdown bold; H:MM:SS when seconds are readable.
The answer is **7:05:34**
